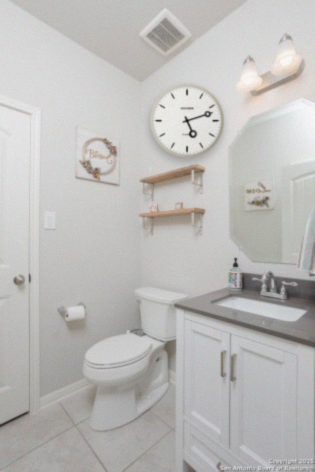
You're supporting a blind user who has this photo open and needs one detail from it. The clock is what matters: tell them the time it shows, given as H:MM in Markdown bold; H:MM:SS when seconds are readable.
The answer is **5:12**
